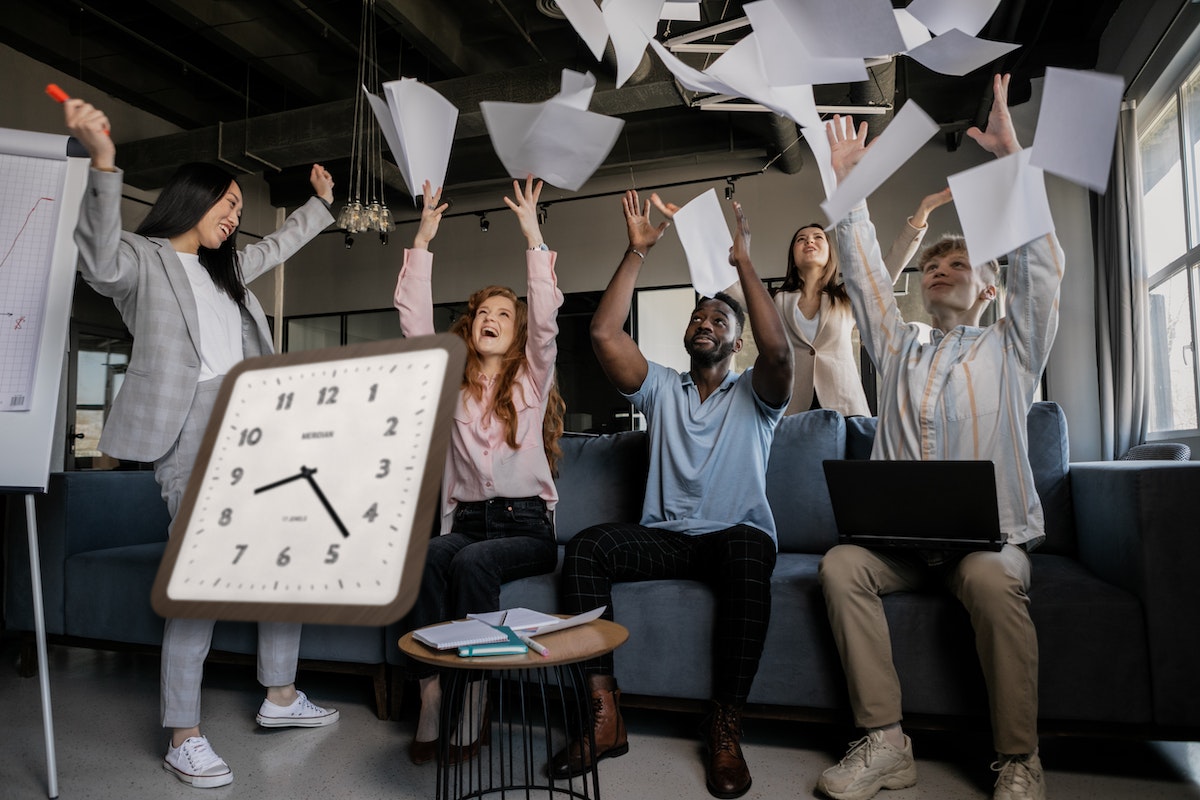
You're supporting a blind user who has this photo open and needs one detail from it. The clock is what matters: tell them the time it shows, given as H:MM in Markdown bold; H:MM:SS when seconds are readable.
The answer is **8:23**
